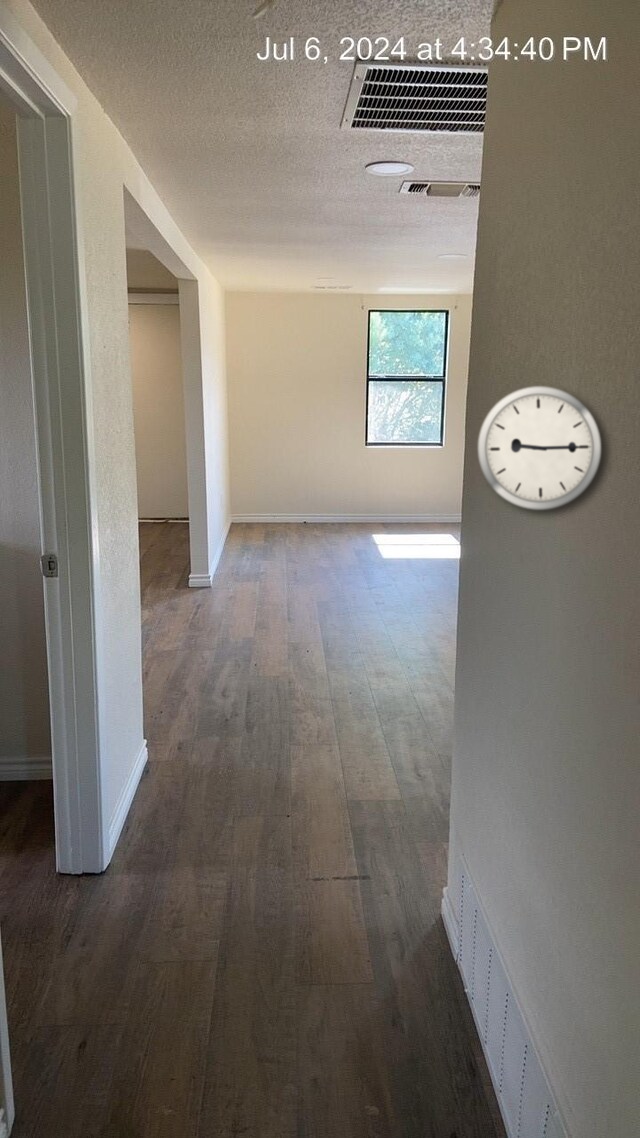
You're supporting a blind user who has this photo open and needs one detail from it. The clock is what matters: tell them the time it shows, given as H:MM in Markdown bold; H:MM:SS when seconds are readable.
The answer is **9:15**
